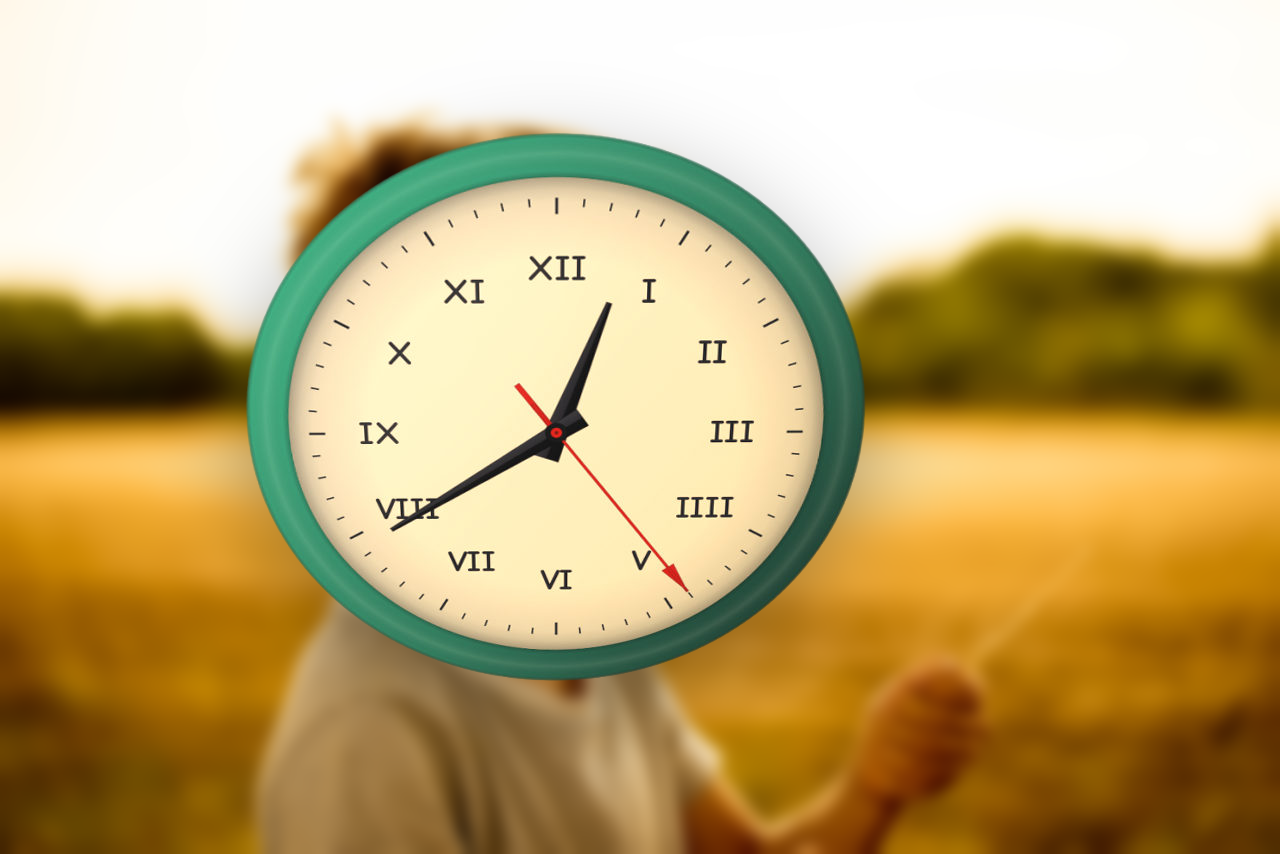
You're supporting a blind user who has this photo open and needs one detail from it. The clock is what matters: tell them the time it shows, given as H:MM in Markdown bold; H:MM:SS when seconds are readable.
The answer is **12:39:24**
